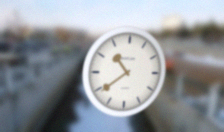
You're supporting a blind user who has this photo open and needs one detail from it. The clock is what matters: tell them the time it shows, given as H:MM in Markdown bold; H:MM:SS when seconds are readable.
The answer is **10:39**
